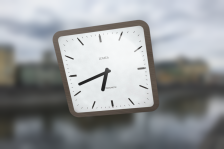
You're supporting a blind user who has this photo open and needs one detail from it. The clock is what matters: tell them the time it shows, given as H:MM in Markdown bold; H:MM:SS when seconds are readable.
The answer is **6:42**
